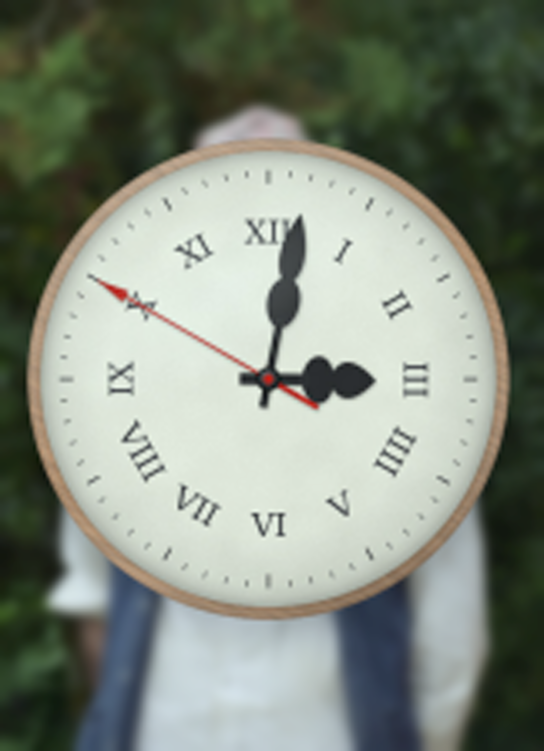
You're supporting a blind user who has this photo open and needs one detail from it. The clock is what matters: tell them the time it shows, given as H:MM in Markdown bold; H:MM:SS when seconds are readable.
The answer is **3:01:50**
